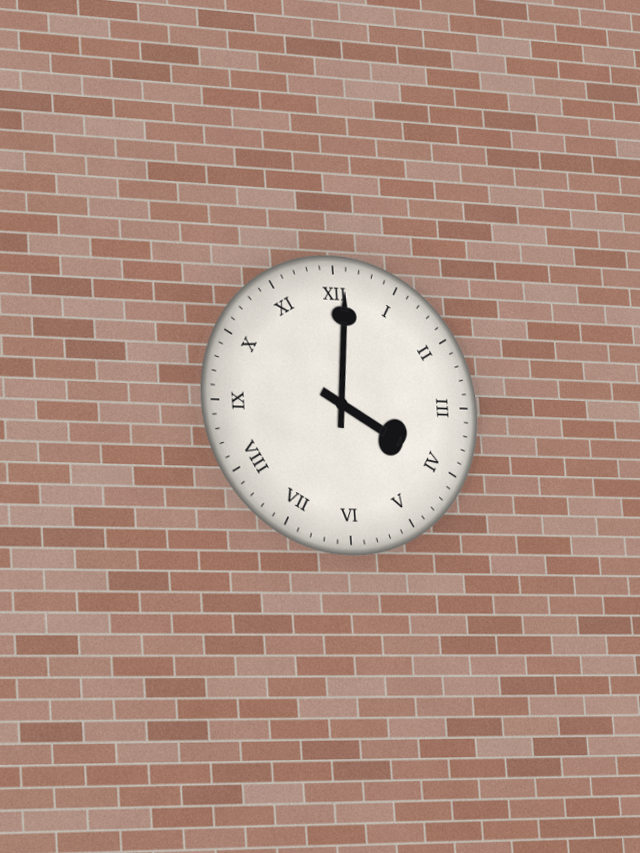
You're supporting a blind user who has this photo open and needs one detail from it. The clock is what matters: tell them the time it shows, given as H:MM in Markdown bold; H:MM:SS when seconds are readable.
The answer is **4:01**
